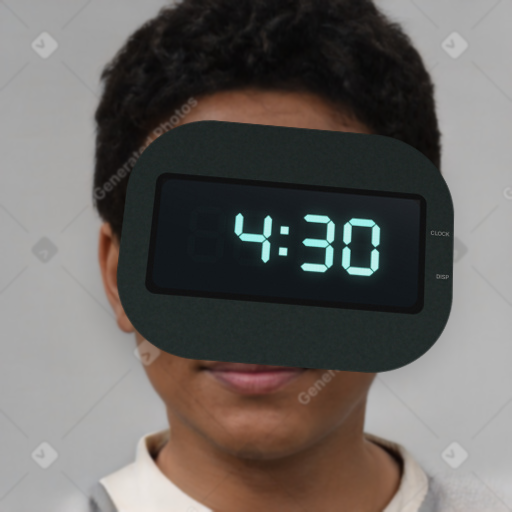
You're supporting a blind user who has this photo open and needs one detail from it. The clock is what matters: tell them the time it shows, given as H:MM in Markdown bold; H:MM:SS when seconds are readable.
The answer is **4:30**
